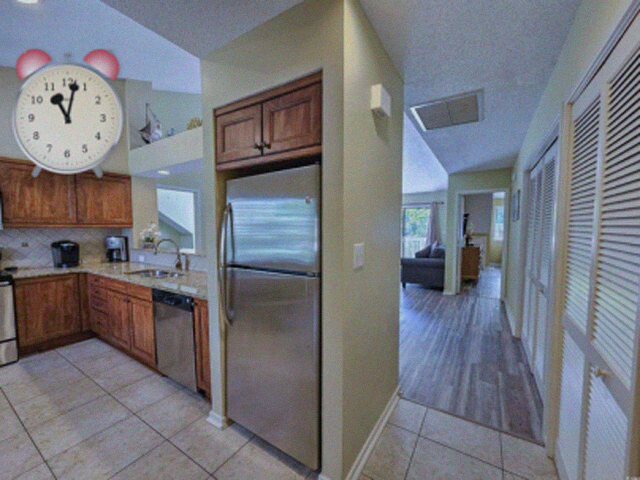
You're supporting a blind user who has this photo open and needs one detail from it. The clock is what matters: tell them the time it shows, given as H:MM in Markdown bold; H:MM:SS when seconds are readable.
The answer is **11:02**
